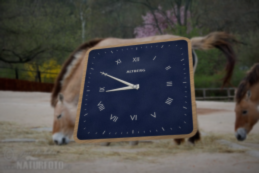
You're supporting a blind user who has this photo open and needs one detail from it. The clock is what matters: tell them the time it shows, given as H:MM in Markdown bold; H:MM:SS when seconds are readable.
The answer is **8:50**
